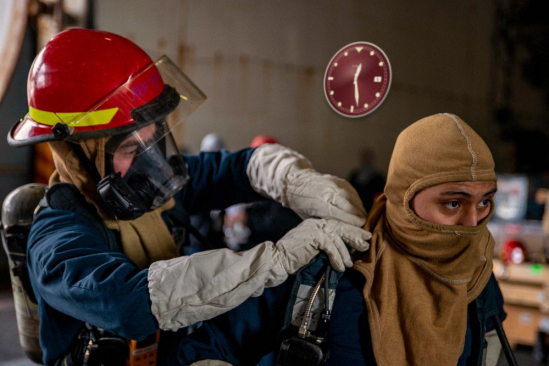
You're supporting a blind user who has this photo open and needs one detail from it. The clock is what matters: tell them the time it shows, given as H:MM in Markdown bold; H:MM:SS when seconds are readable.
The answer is **12:28**
